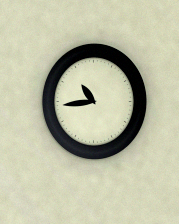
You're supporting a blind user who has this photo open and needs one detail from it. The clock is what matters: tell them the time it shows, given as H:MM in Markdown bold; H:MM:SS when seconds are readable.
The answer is **10:44**
